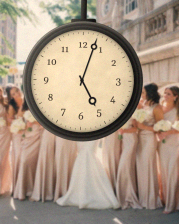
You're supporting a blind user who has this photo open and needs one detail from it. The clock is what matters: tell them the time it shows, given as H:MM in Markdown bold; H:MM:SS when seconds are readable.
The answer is **5:03**
